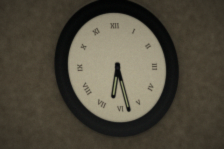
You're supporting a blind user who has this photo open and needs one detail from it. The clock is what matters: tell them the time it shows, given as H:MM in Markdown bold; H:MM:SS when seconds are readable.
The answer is **6:28**
